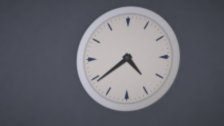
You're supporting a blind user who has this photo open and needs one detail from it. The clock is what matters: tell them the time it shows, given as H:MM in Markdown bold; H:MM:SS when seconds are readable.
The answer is **4:39**
